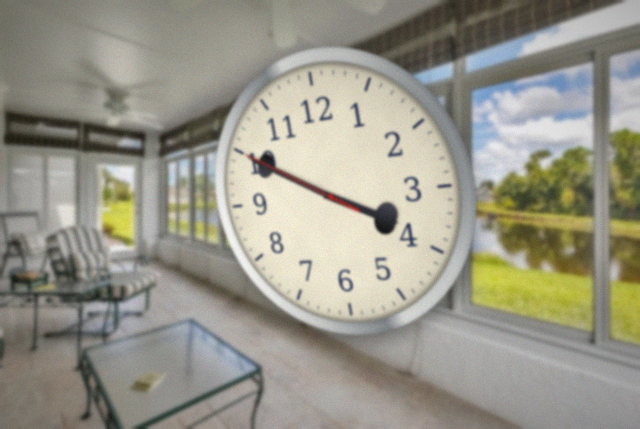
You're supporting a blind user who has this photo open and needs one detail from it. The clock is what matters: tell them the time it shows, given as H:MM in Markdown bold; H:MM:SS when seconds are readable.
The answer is **3:49:50**
